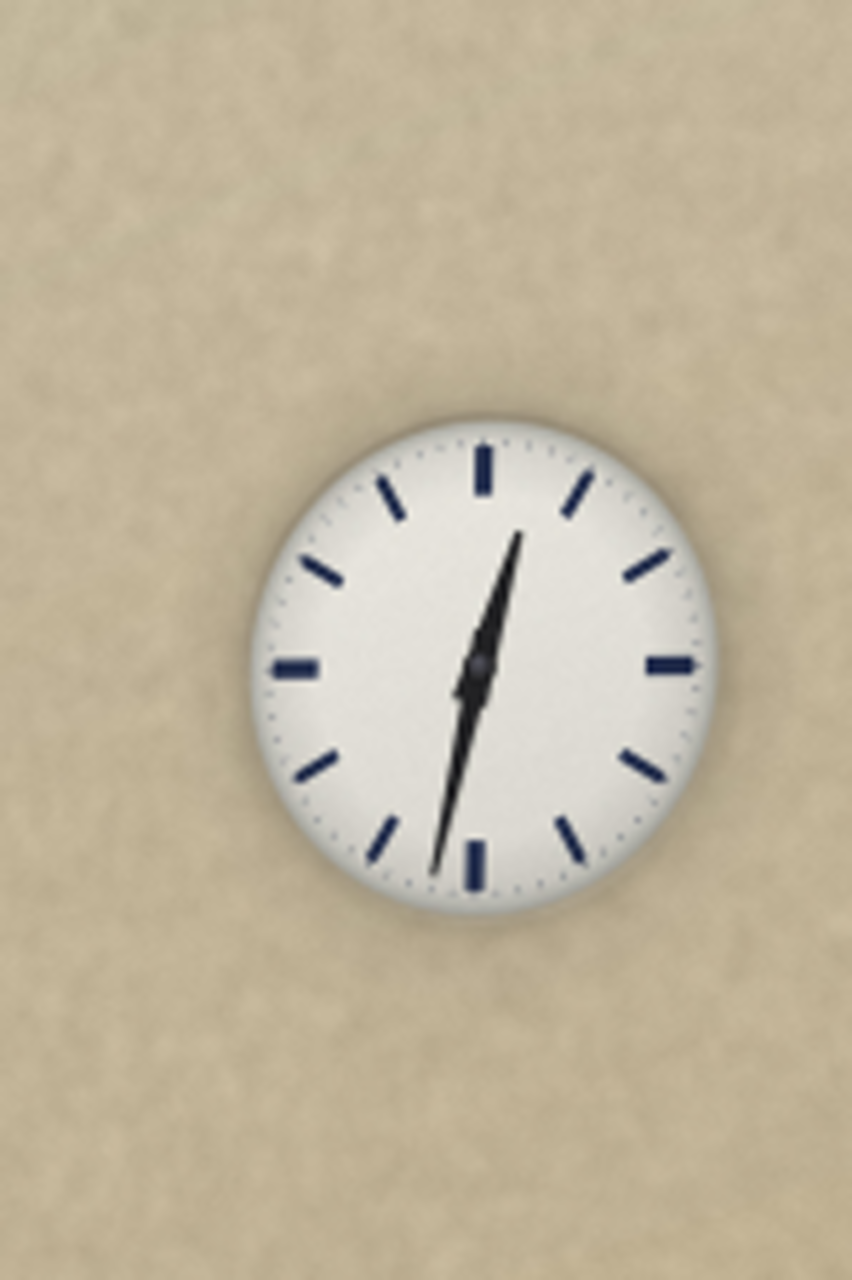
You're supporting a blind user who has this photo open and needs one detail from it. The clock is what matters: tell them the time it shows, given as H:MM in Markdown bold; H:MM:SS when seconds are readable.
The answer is **12:32**
